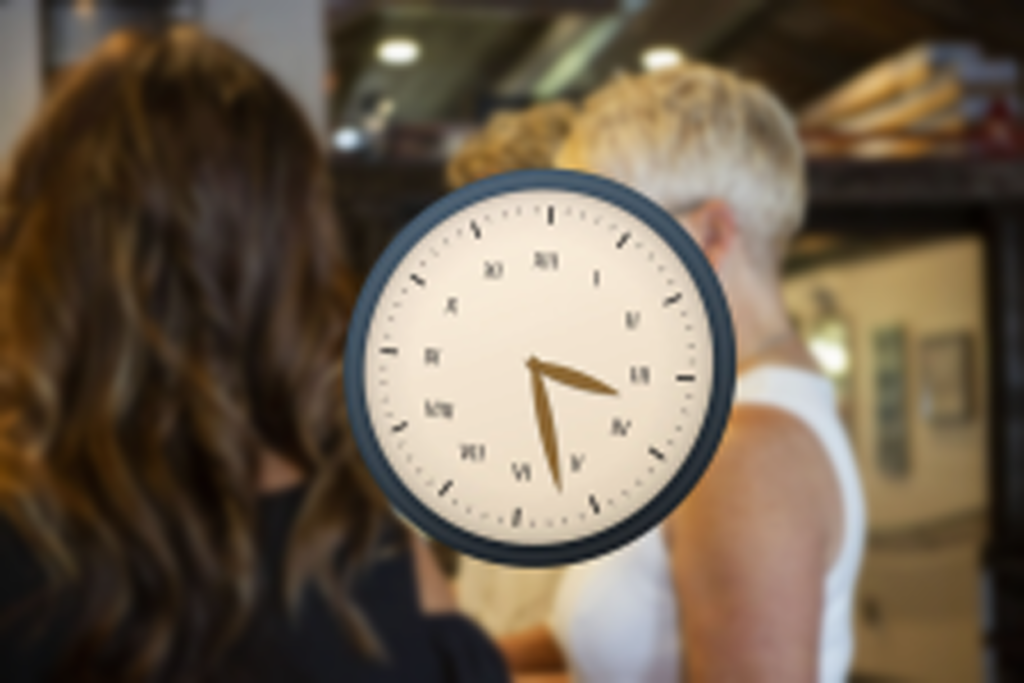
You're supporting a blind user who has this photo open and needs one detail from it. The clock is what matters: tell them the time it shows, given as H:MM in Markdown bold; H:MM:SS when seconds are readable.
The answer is **3:27**
